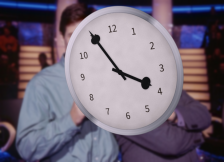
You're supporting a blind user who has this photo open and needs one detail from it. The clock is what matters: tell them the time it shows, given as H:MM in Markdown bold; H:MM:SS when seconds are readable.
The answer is **3:55**
